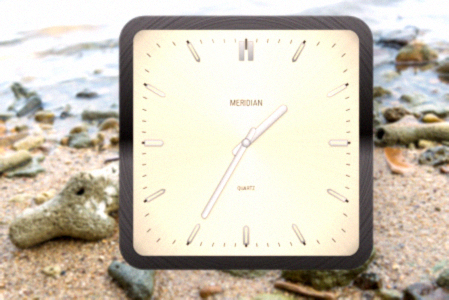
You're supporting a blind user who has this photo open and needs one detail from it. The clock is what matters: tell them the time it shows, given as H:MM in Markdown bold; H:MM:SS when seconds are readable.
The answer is **1:35**
